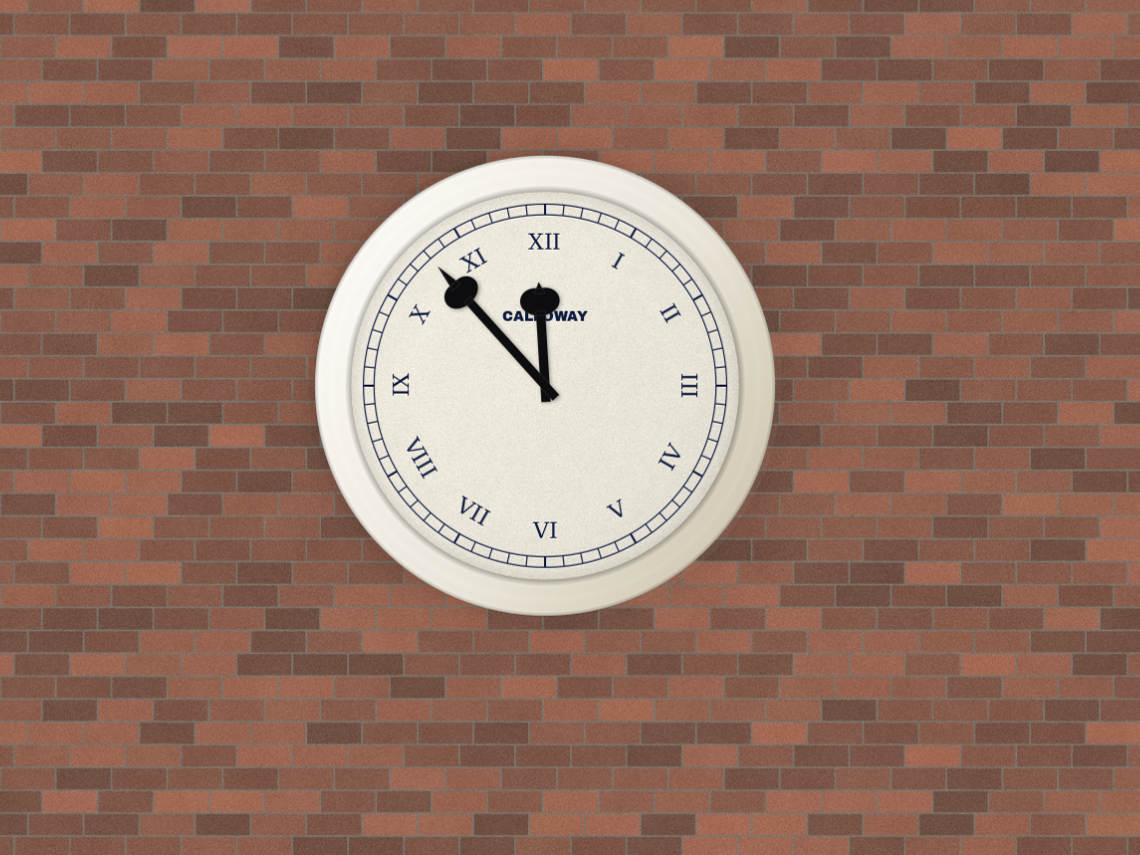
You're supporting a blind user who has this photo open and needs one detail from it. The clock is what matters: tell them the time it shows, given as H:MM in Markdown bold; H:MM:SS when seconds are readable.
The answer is **11:53**
